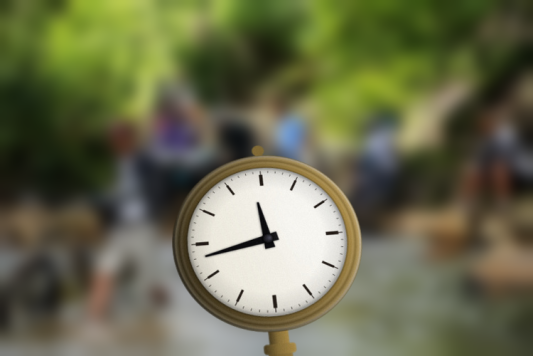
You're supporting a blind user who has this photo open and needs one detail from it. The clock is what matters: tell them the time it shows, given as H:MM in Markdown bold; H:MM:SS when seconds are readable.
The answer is **11:43**
